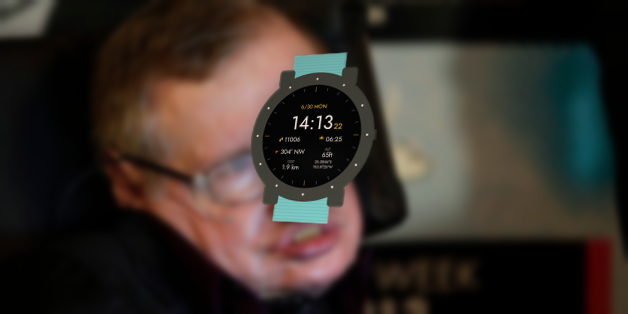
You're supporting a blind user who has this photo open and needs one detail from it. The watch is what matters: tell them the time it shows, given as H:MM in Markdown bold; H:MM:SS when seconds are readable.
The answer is **14:13:22**
